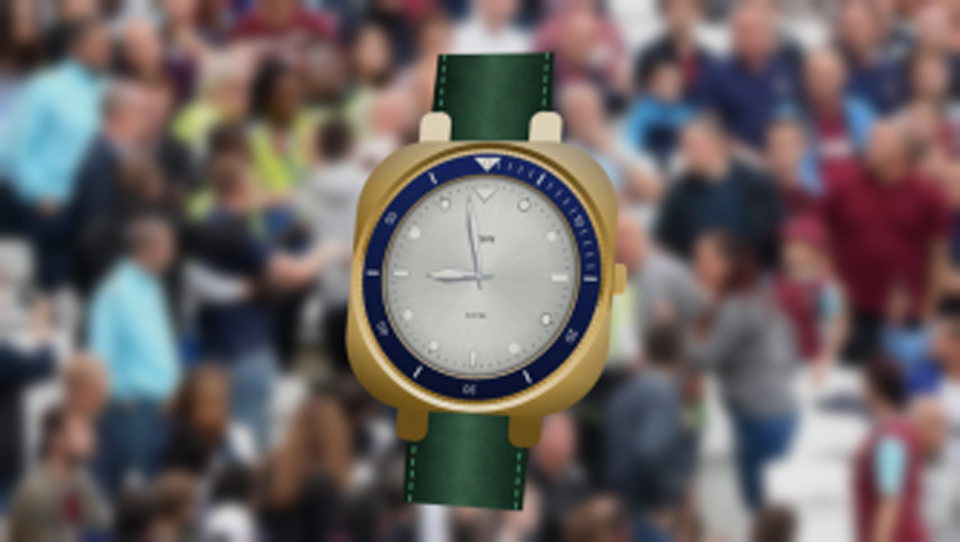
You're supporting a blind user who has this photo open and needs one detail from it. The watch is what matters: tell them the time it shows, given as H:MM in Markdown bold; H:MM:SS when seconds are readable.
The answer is **8:58**
